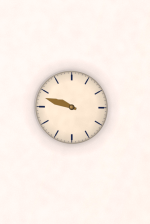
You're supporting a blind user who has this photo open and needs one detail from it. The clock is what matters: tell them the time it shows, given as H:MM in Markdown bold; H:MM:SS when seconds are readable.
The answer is **9:48**
